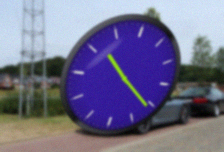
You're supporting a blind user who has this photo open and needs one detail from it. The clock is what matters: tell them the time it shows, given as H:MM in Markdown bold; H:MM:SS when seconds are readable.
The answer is **10:21**
